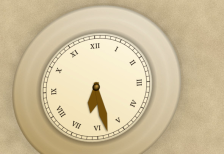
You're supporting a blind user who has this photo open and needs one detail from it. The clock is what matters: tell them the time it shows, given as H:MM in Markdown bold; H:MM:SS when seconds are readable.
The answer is **6:28**
